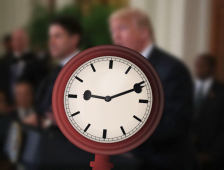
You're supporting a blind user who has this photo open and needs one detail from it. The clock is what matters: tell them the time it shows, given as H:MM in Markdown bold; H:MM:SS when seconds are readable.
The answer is **9:11**
